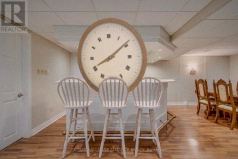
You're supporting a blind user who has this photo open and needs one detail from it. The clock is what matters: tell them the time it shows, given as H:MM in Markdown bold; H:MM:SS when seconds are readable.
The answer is **8:09**
